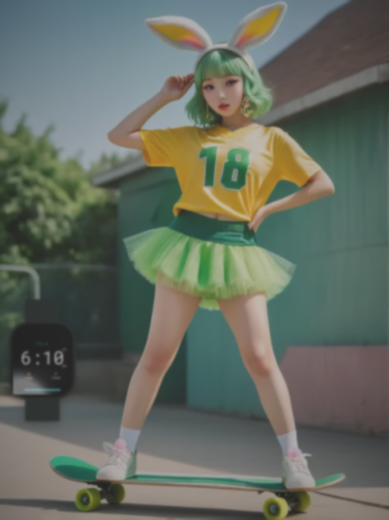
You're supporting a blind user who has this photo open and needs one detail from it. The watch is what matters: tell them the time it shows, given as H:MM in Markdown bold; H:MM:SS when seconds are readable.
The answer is **6:10**
